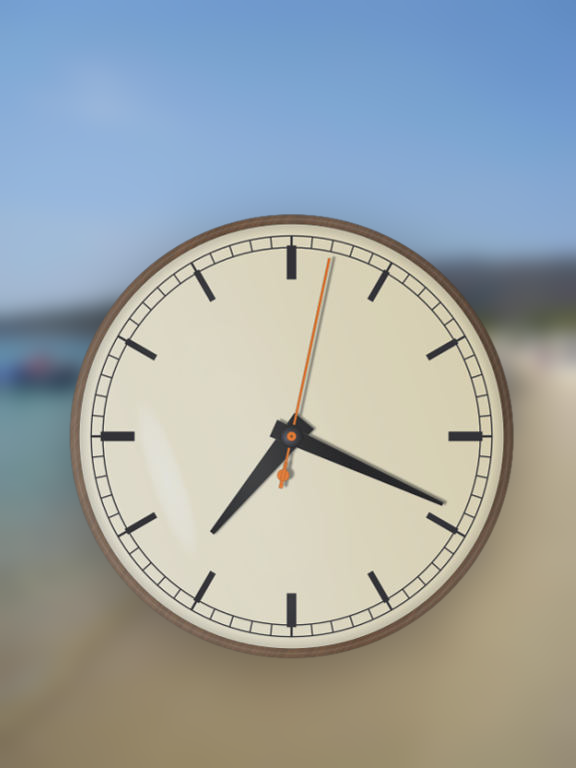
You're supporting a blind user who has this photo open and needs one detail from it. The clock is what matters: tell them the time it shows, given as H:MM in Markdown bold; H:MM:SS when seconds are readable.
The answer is **7:19:02**
